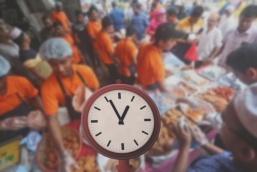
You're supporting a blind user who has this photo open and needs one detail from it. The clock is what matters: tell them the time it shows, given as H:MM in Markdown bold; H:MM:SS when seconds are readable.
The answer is **12:56**
